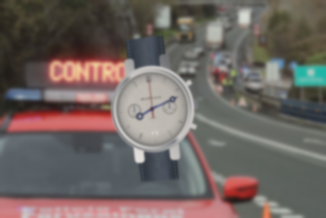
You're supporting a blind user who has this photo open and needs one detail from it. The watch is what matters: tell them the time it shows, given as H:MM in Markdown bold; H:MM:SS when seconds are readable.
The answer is **8:12**
